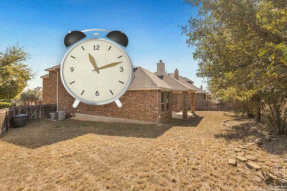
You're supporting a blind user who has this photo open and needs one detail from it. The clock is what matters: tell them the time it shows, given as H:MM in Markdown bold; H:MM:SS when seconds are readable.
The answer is **11:12**
